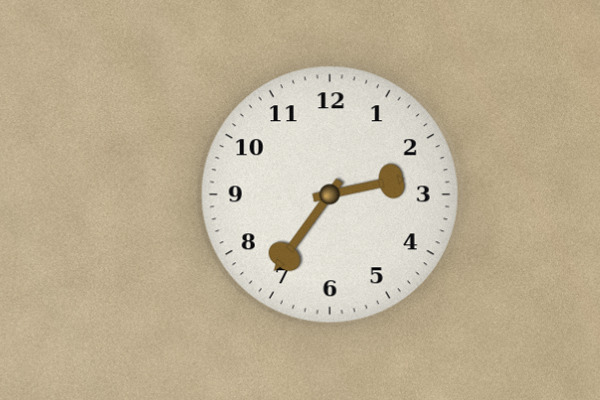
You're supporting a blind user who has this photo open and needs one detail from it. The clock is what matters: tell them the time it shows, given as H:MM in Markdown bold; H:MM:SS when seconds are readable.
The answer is **2:36**
